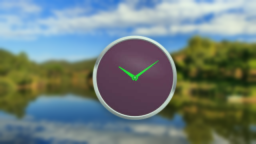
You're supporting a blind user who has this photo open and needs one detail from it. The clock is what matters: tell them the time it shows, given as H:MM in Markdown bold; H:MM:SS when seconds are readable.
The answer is **10:09**
